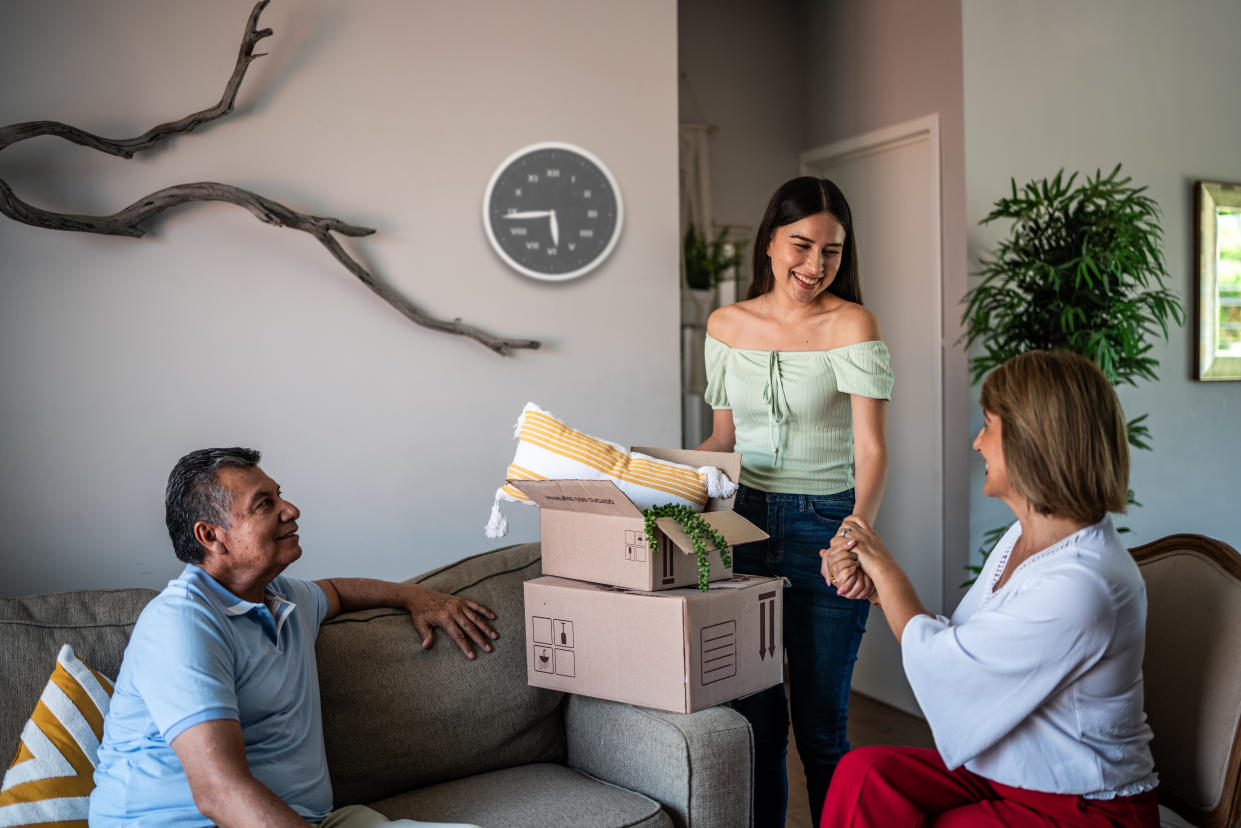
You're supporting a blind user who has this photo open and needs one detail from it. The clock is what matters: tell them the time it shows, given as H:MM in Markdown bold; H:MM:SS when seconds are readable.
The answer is **5:44**
